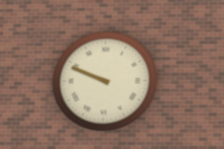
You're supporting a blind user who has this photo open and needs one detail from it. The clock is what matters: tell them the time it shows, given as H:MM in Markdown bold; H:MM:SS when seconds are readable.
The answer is **9:49**
